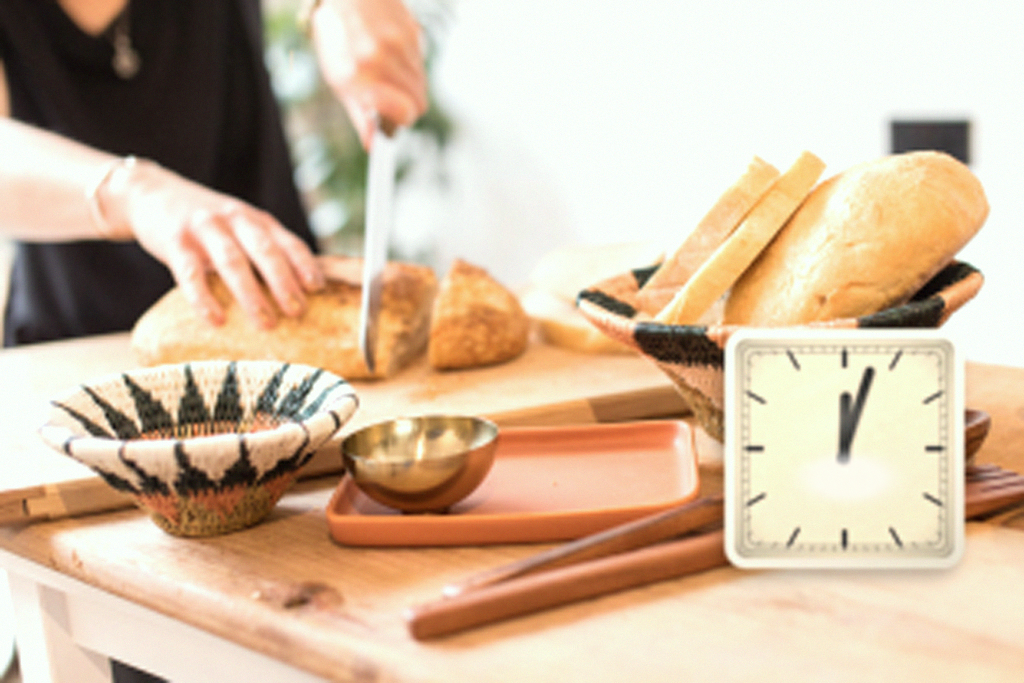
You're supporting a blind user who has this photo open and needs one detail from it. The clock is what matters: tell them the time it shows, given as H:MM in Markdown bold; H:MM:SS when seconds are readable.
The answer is **12:03**
